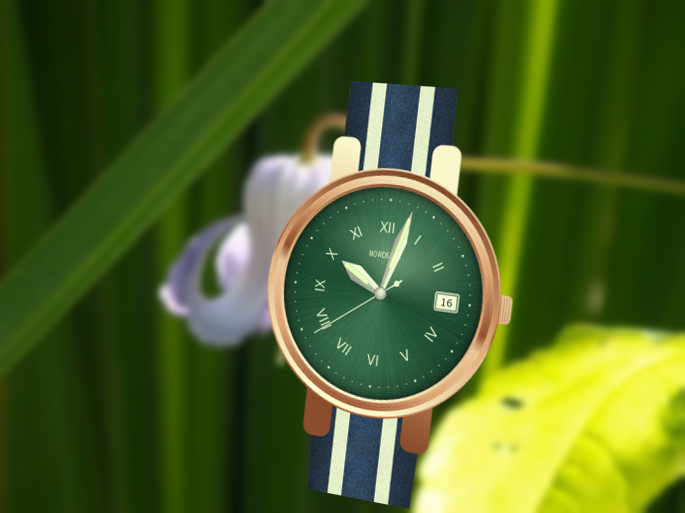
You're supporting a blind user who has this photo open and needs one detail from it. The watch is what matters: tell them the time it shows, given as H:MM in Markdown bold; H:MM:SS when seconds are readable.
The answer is **10:02:39**
